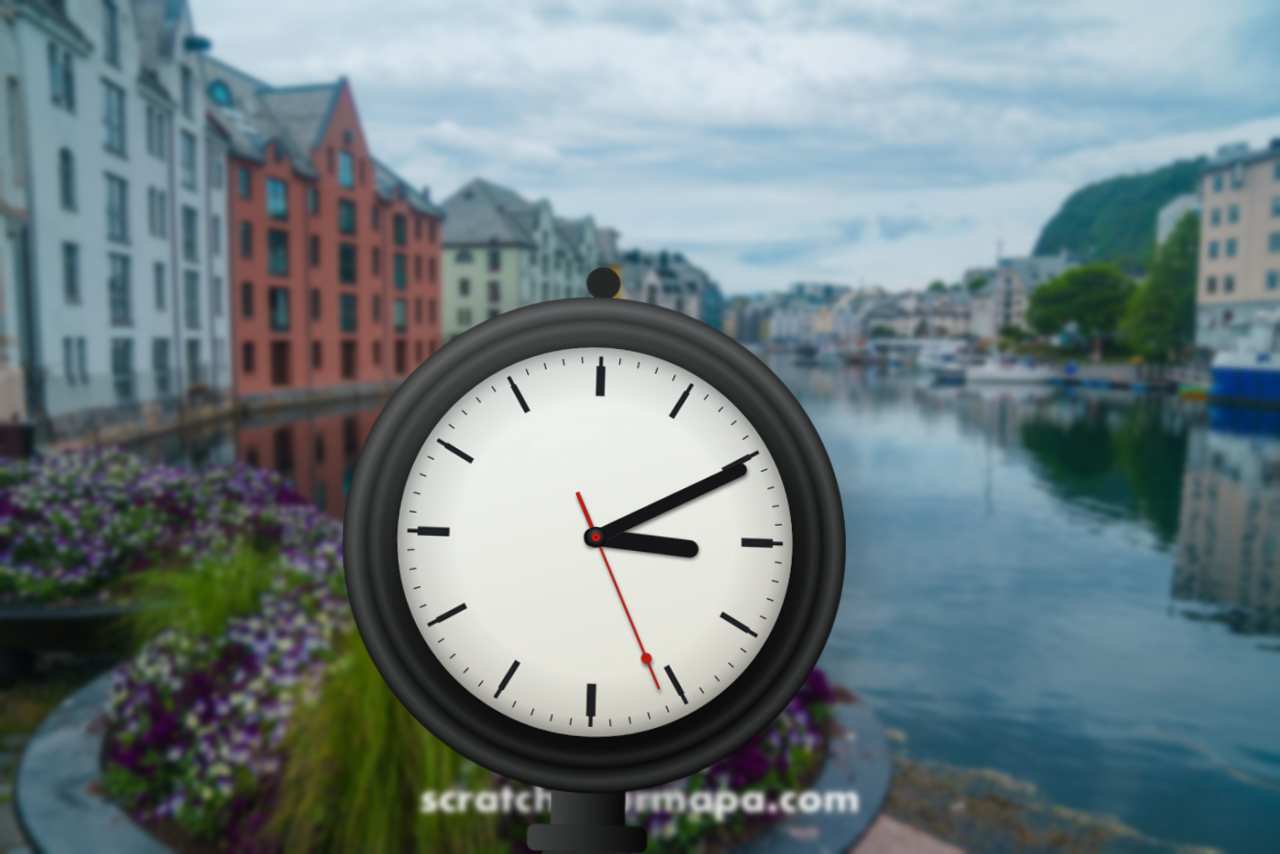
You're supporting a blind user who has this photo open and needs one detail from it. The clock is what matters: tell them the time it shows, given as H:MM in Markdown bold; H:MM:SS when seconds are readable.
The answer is **3:10:26**
